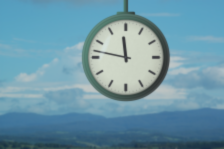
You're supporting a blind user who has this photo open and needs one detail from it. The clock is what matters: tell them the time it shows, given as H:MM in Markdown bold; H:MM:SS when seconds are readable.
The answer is **11:47**
